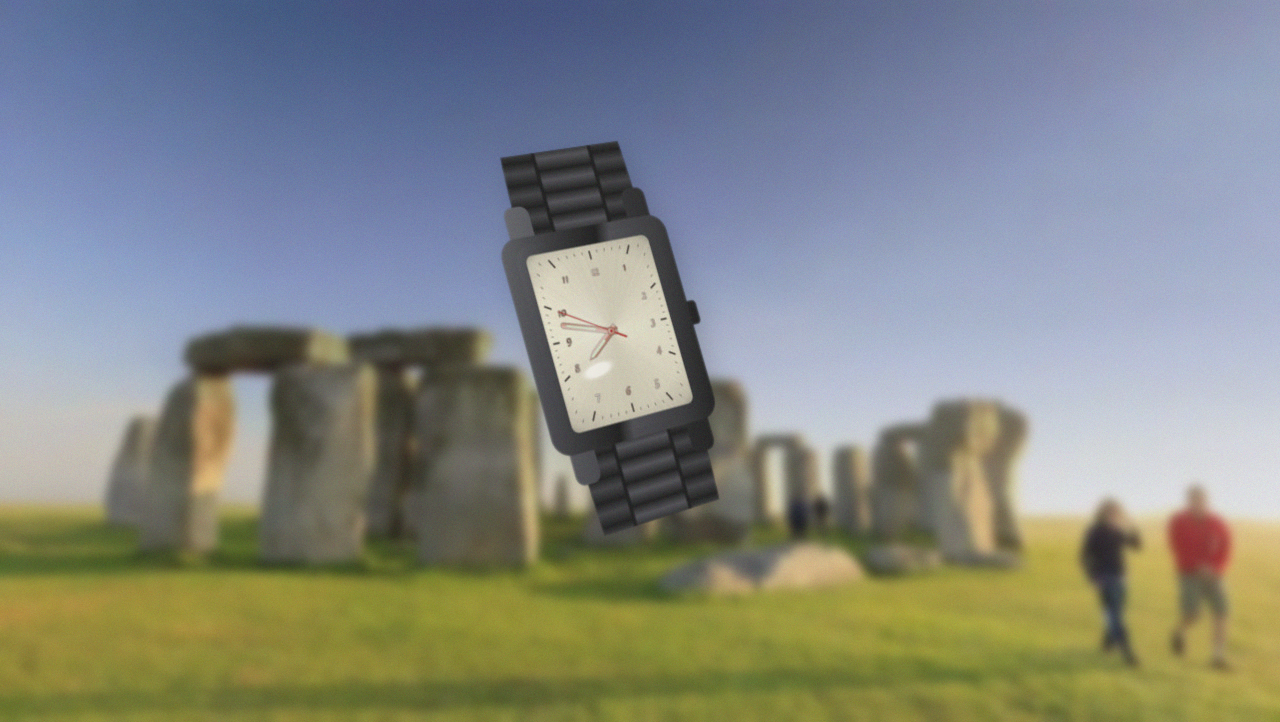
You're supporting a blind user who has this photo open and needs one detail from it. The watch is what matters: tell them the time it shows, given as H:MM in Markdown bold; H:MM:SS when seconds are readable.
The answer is **7:47:50**
